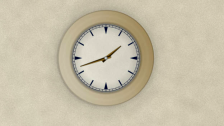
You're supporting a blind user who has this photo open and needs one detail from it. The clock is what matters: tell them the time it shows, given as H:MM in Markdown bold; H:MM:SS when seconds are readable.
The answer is **1:42**
